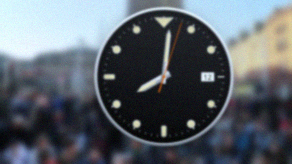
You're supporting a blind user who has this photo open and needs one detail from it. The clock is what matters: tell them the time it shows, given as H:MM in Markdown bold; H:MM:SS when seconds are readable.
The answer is **8:01:03**
